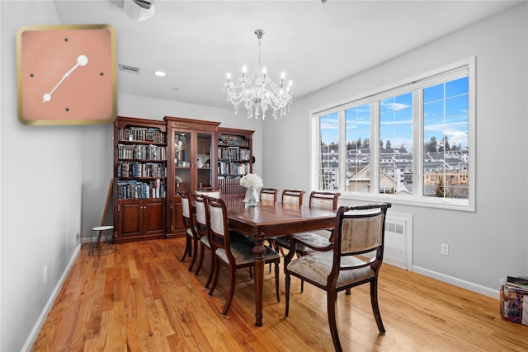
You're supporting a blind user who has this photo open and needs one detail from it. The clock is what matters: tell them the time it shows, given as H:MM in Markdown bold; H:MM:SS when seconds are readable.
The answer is **1:37**
